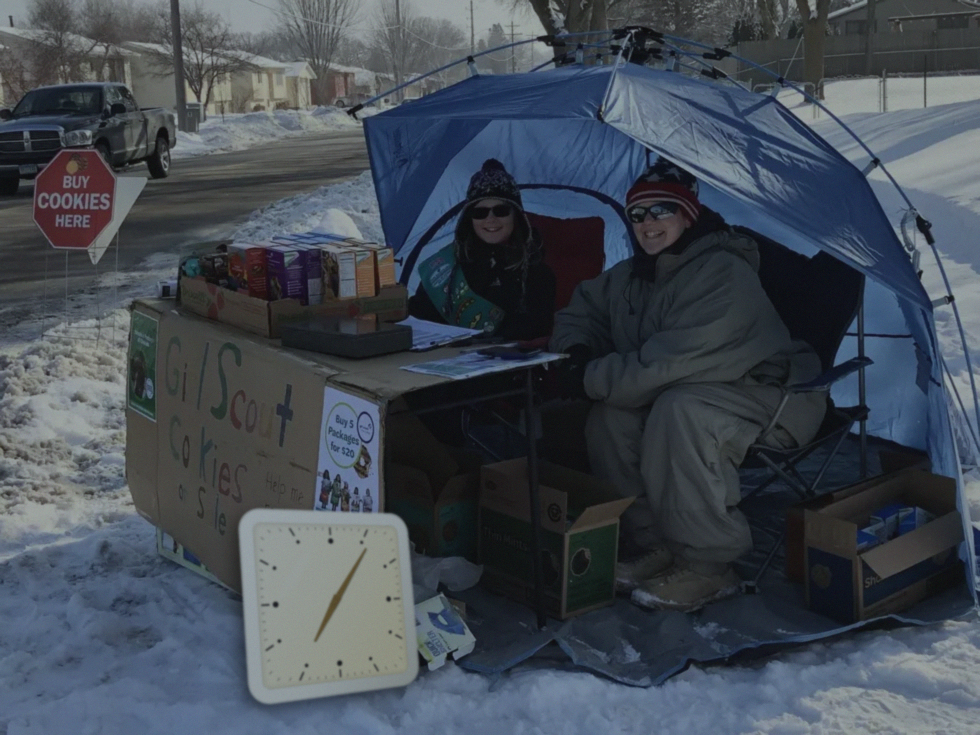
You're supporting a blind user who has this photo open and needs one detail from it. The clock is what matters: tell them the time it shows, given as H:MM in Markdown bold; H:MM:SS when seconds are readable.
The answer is **7:06**
